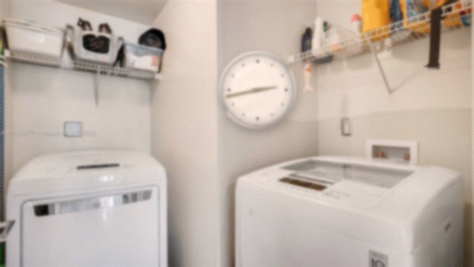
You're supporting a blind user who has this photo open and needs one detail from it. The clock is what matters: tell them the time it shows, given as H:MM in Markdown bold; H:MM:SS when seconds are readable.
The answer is **2:43**
